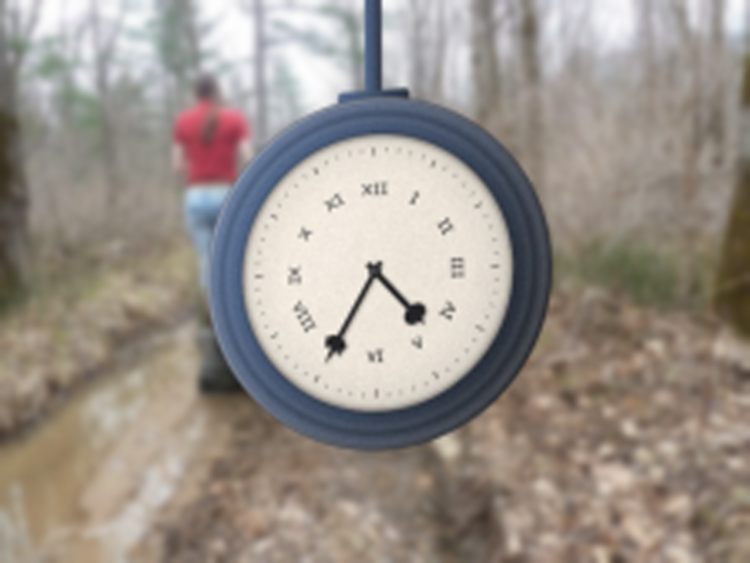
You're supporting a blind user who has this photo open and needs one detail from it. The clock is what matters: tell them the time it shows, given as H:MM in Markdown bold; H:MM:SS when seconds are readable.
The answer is **4:35**
